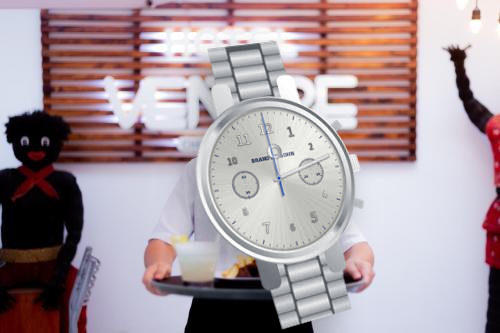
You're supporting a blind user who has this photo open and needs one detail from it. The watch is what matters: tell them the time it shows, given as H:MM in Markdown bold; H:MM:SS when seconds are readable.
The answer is **12:13**
